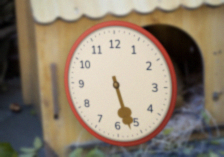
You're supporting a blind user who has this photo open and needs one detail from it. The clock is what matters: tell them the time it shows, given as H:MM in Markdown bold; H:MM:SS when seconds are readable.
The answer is **5:27**
